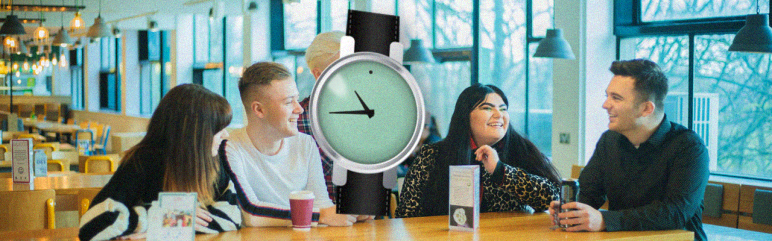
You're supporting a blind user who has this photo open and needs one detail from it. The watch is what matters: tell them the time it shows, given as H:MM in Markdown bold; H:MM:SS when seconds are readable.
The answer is **10:44**
